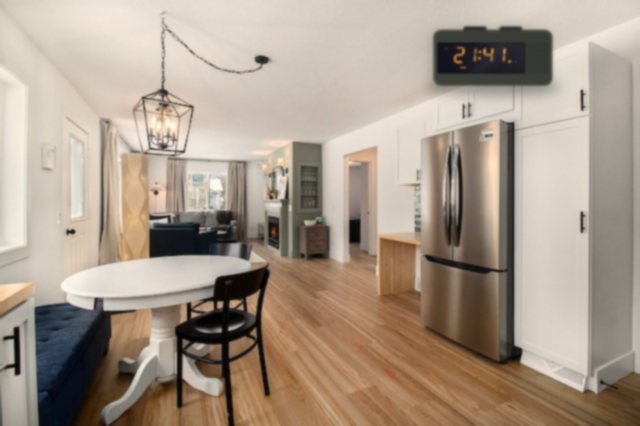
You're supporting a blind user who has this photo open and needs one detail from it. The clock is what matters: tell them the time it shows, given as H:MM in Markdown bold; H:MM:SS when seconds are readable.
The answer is **21:41**
